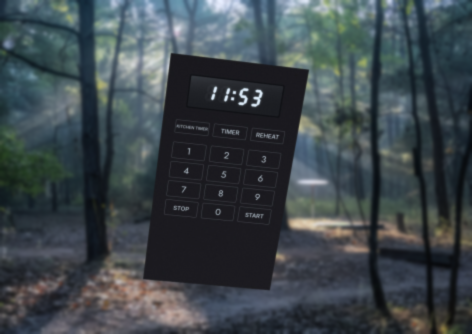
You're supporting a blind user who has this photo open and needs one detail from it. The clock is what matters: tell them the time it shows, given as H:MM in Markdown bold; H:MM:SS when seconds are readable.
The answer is **11:53**
